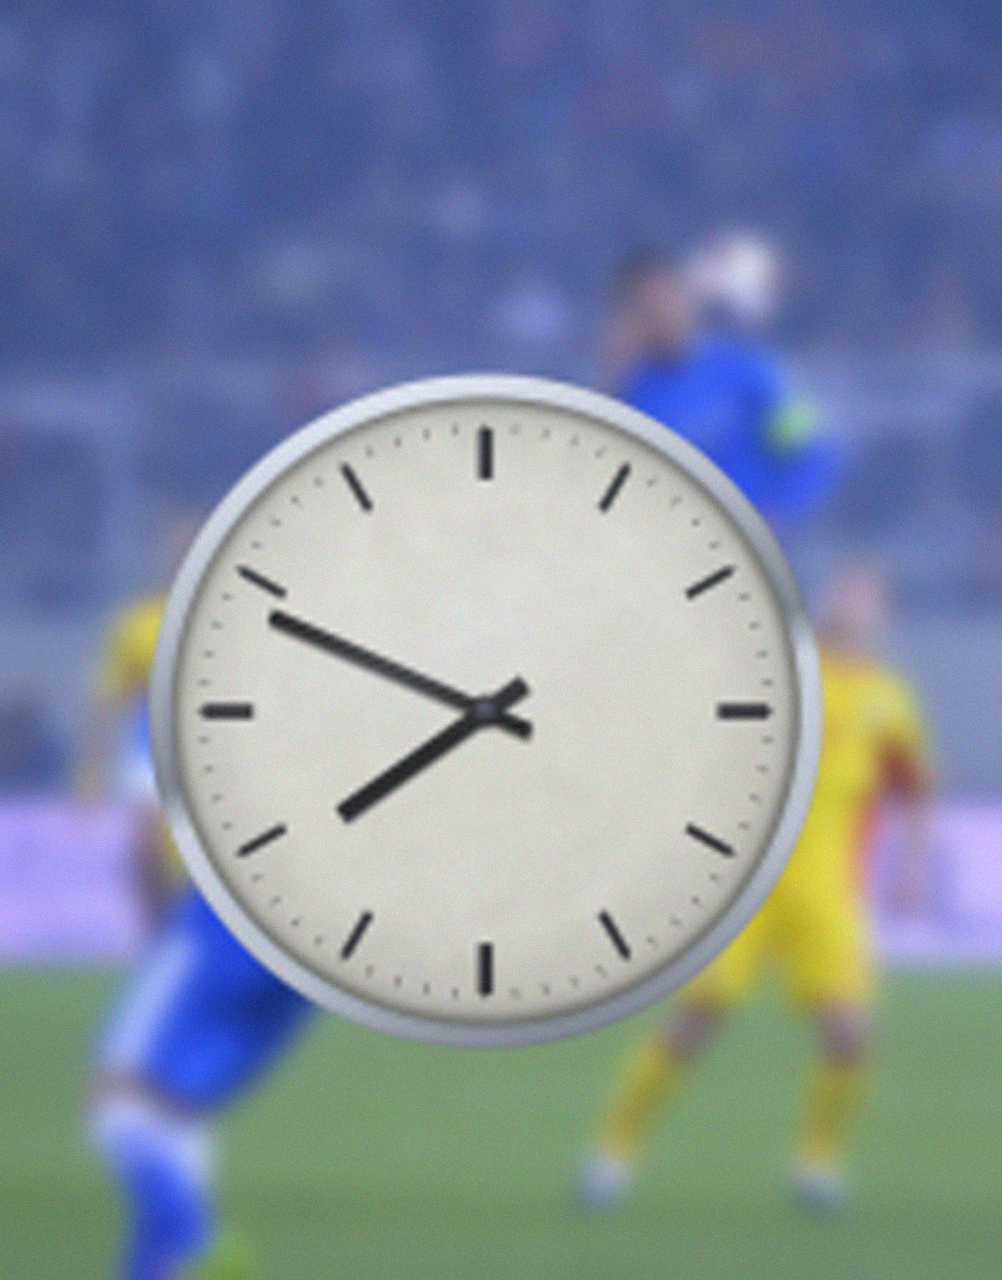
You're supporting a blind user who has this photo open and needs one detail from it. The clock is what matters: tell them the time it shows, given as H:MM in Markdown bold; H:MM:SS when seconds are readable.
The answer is **7:49**
